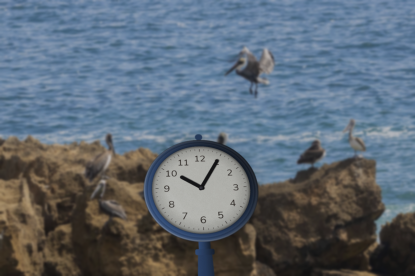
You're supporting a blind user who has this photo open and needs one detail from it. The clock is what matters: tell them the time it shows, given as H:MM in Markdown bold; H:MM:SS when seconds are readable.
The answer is **10:05**
